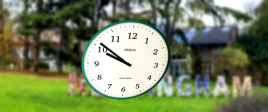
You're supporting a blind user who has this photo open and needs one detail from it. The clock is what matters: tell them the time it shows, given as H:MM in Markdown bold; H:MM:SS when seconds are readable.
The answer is **9:51**
